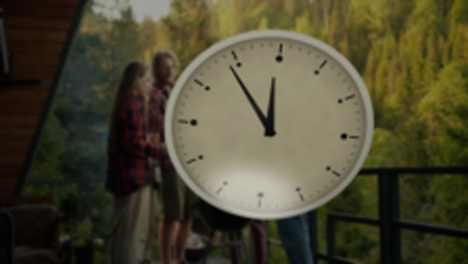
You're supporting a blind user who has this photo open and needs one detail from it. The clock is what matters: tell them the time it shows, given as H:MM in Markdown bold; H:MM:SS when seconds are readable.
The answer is **11:54**
